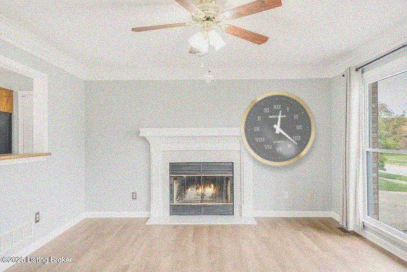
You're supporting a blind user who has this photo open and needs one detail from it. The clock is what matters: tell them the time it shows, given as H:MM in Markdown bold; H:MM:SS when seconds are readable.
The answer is **12:22**
